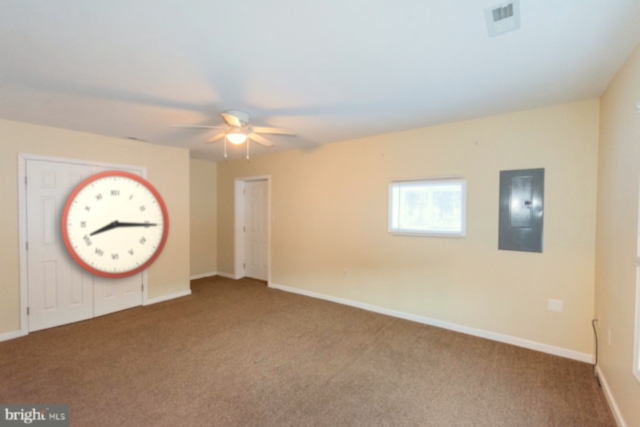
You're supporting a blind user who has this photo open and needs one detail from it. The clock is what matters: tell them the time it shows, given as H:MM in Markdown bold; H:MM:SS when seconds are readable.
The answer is **8:15**
